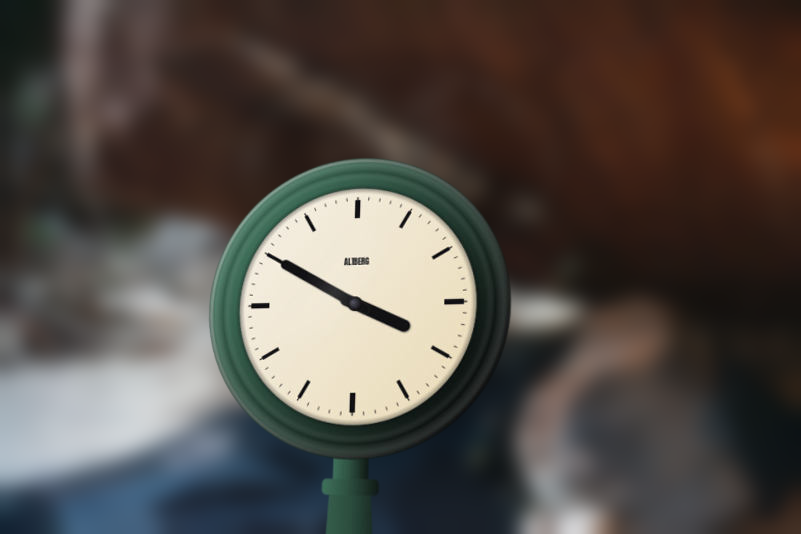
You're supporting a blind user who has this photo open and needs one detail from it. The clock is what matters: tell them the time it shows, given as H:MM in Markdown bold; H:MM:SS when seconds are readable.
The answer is **3:50**
